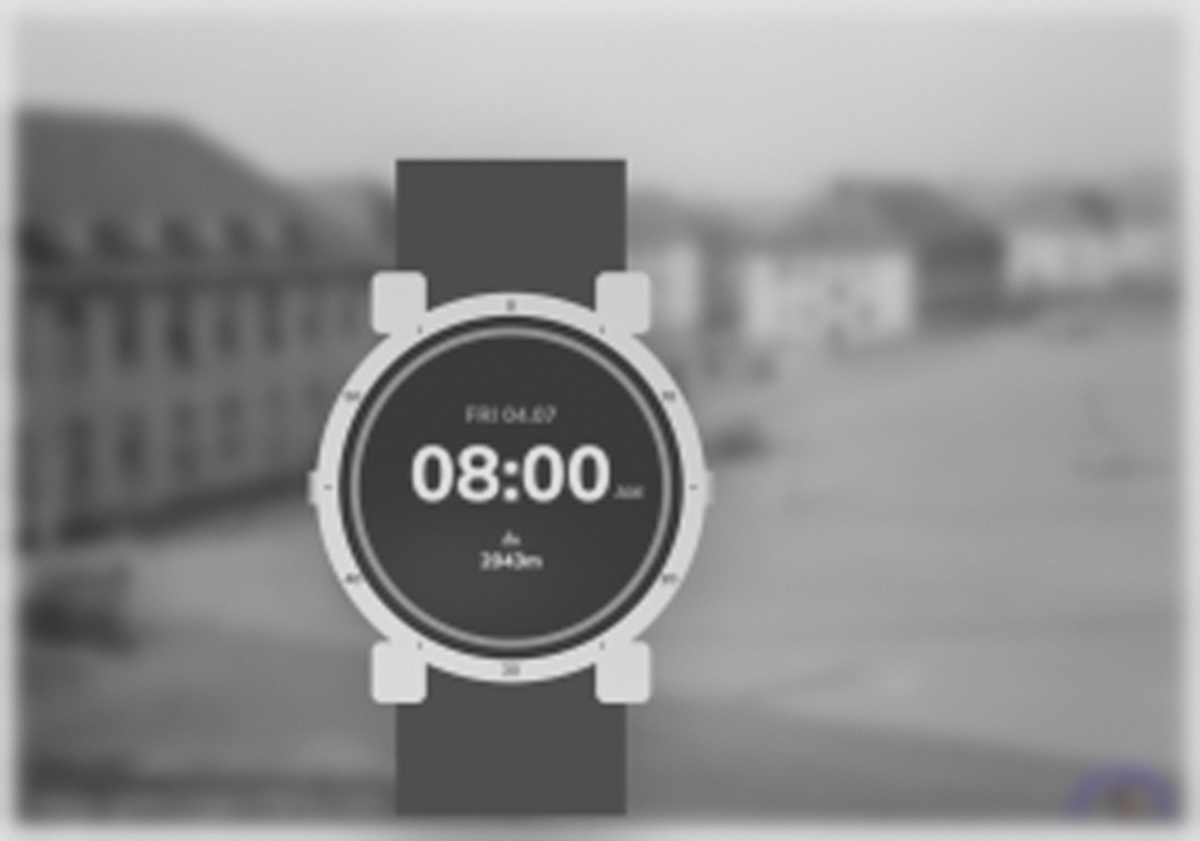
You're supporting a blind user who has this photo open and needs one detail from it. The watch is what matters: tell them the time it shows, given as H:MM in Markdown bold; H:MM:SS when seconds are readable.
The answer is **8:00**
